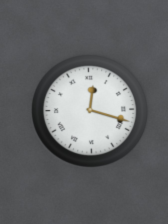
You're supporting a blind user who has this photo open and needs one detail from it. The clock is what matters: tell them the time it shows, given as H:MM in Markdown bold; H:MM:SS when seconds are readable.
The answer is **12:18**
